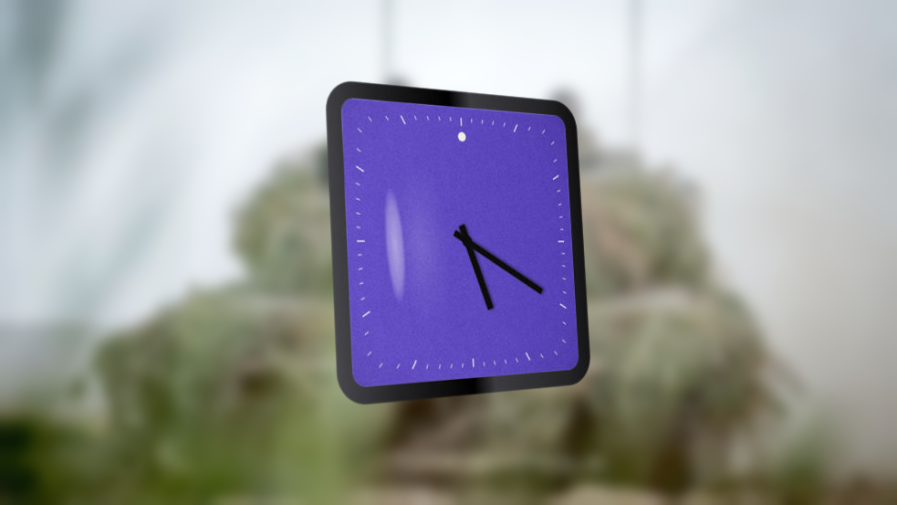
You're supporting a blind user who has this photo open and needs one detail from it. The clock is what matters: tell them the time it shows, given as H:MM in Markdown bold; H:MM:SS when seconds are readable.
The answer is **5:20**
